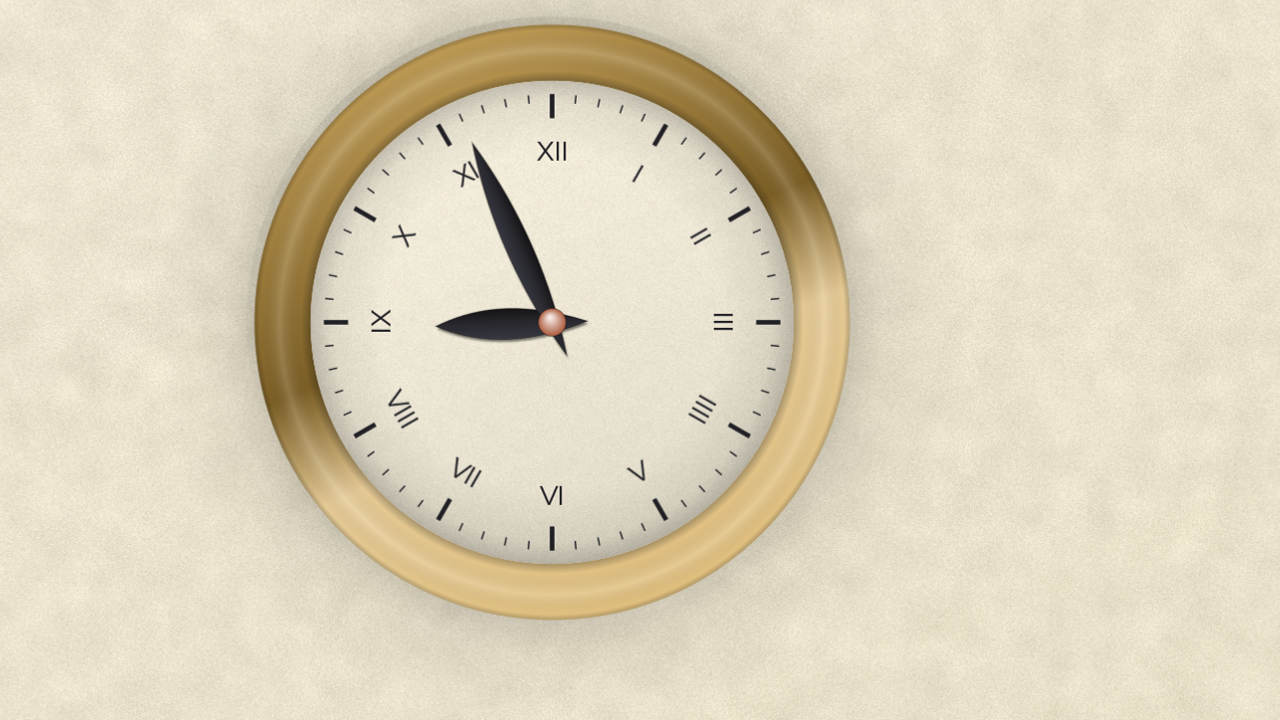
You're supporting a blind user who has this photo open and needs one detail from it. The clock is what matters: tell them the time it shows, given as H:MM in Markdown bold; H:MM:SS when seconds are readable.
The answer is **8:56**
